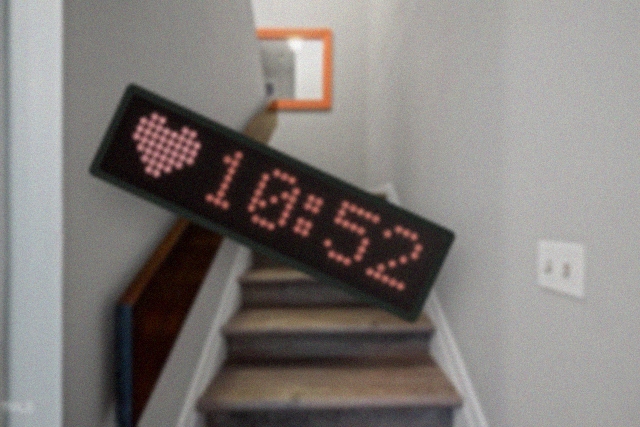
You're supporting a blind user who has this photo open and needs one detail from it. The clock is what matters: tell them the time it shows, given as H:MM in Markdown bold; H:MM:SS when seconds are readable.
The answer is **10:52**
